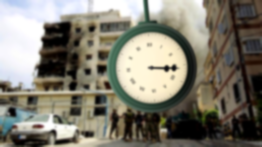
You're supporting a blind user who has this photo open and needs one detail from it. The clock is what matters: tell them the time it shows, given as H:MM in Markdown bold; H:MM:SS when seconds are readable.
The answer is **3:16**
